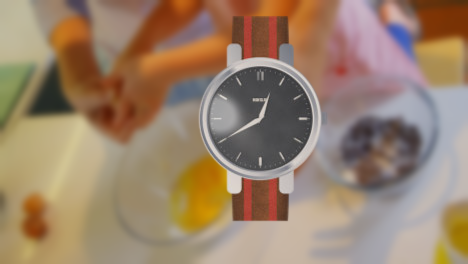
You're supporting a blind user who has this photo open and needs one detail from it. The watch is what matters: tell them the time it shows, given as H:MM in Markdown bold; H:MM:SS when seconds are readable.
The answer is **12:40**
